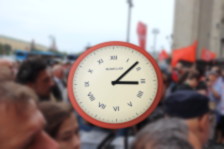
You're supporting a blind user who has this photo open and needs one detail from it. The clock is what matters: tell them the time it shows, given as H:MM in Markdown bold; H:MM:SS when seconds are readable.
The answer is **3:08**
